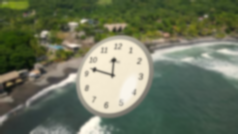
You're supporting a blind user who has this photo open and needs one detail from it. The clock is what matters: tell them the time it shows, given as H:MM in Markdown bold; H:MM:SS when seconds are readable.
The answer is **11:47**
